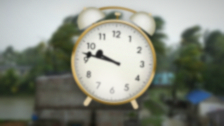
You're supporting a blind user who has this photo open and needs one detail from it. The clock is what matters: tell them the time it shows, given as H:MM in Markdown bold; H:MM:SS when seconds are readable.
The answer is **9:47**
